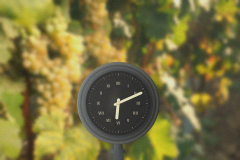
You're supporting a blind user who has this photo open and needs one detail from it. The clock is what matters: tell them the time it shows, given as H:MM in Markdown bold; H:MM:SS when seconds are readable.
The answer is **6:11**
